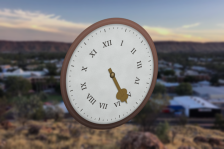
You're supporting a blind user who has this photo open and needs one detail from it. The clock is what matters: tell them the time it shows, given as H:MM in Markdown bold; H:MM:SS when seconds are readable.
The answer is **5:27**
